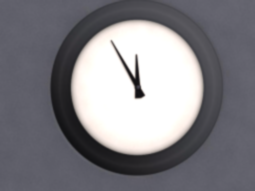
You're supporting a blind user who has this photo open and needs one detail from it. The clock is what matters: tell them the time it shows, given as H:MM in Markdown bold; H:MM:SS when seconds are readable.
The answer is **11:55**
